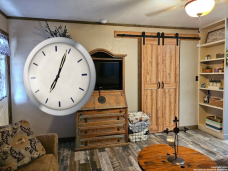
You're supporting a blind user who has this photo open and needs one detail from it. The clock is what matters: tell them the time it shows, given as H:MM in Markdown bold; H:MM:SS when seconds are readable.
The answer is **7:04**
